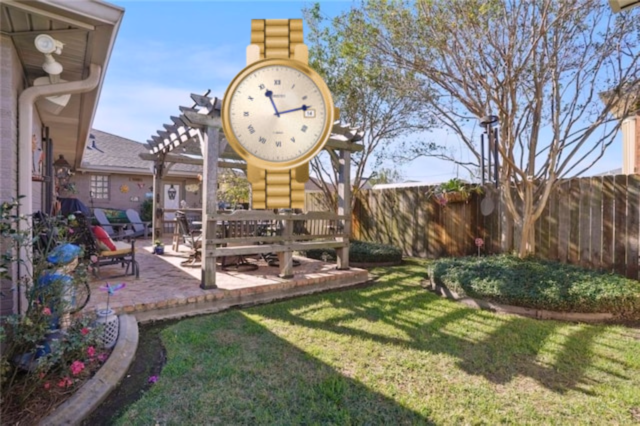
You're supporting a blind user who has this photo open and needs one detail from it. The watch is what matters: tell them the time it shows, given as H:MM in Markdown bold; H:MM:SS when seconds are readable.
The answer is **11:13**
